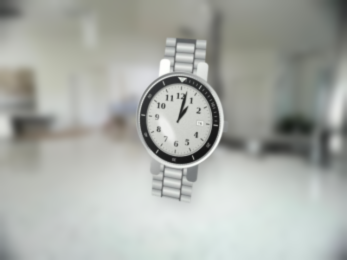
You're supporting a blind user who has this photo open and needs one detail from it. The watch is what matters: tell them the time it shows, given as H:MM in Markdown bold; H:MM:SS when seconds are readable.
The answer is **1:02**
